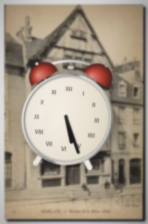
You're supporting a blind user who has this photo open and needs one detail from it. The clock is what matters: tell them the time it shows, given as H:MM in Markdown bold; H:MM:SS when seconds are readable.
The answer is **5:26**
